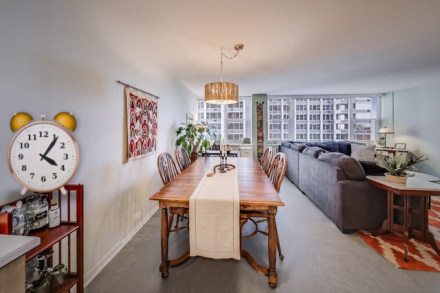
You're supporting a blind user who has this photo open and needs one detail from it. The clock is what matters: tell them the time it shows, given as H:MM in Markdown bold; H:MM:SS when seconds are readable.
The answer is **4:06**
